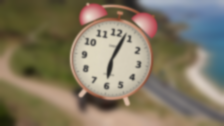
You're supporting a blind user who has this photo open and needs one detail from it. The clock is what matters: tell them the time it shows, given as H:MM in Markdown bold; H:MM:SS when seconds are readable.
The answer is **6:03**
